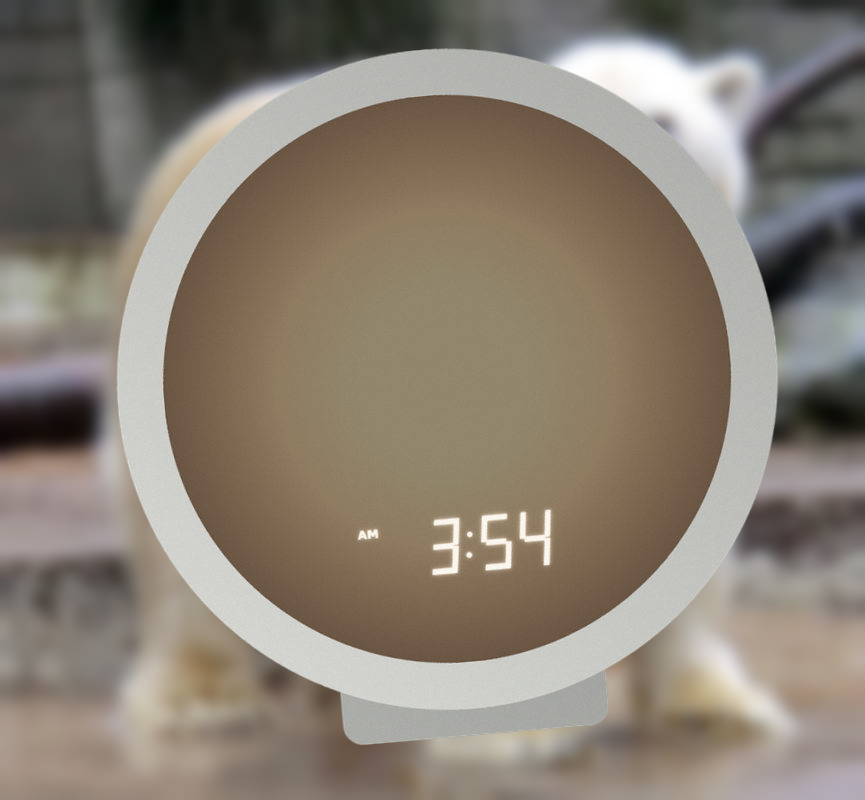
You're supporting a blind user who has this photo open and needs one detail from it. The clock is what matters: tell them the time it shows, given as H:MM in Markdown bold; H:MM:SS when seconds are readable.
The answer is **3:54**
